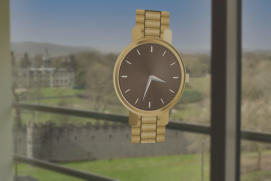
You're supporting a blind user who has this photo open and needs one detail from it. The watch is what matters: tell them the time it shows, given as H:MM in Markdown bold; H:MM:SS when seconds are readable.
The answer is **3:33**
